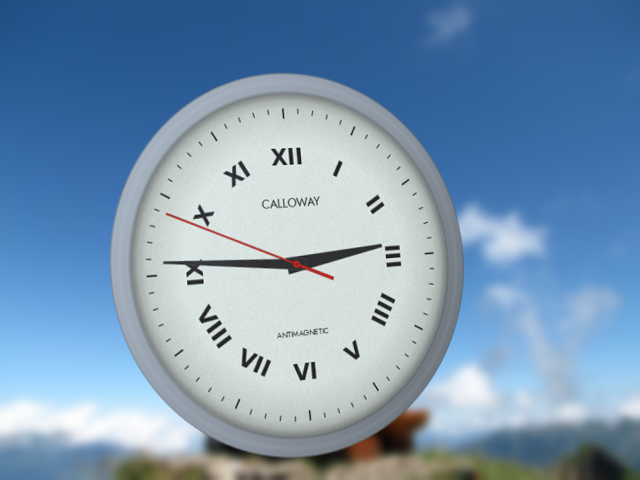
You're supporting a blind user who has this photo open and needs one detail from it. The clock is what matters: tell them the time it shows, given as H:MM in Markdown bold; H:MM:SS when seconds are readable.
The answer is **2:45:49**
